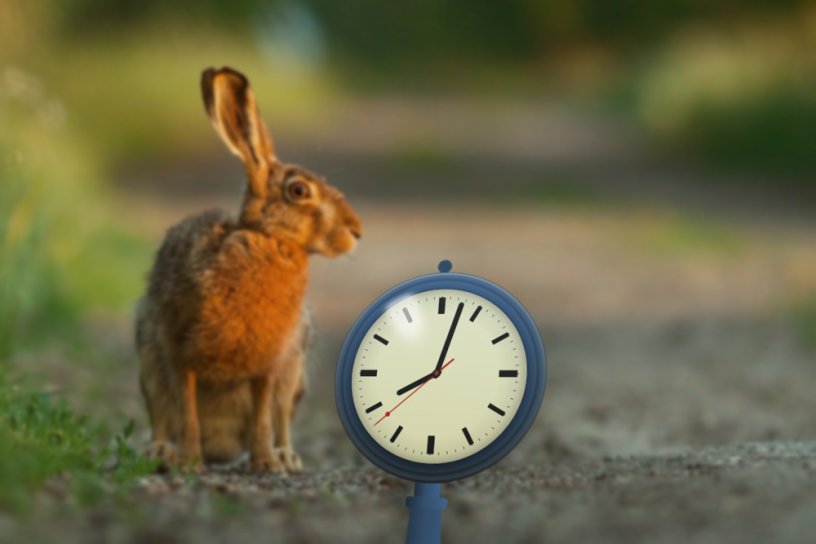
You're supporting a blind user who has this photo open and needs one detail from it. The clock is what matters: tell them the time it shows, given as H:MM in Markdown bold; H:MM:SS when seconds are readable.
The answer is **8:02:38**
